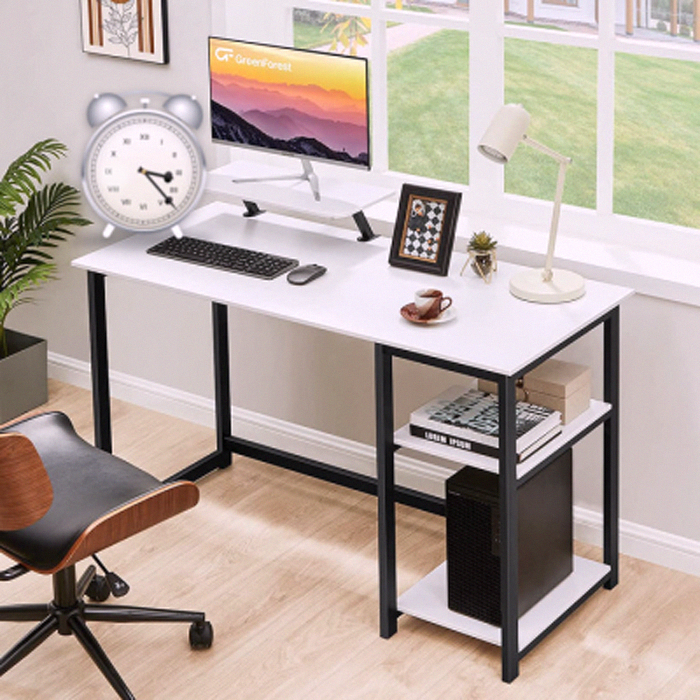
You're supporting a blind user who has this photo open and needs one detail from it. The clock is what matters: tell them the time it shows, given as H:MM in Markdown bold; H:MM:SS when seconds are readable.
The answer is **3:23**
